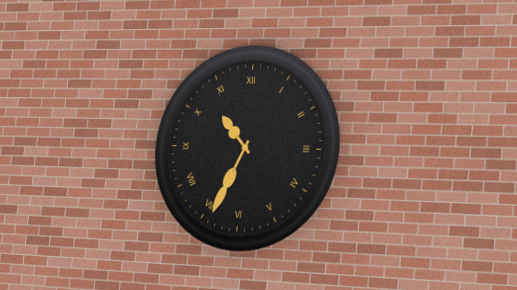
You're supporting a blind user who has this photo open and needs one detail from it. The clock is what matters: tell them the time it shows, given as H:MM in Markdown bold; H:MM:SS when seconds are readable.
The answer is **10:34**
